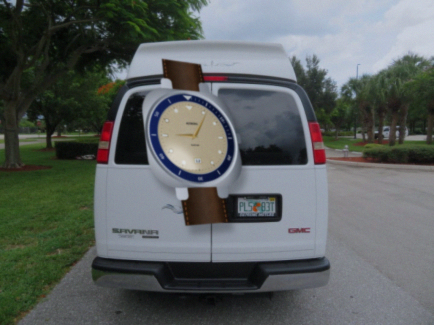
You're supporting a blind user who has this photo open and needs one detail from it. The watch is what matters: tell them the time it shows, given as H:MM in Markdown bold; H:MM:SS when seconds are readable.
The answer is **9:06**
